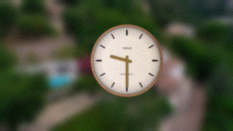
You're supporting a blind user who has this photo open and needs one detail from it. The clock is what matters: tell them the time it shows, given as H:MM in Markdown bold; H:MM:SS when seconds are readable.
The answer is **9:30**
